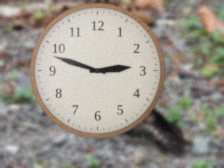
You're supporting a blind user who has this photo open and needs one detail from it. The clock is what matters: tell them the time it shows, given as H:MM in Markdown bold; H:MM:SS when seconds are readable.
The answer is **2:48**
